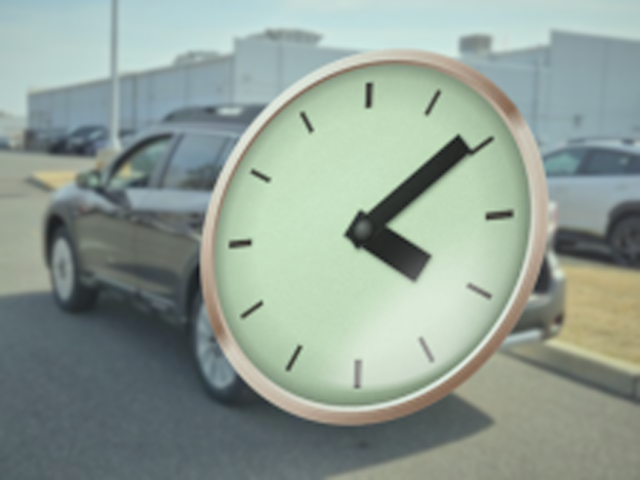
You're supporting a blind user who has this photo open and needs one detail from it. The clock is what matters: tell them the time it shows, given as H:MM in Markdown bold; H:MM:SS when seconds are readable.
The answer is **4:09**
